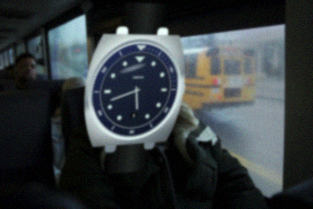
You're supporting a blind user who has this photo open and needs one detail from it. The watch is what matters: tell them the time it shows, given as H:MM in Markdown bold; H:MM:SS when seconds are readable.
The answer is **5:42**
